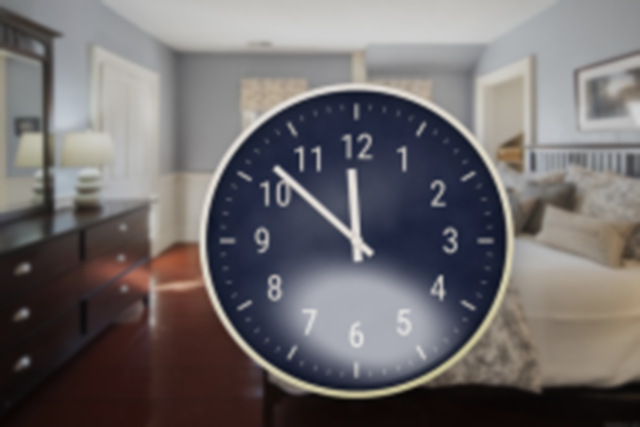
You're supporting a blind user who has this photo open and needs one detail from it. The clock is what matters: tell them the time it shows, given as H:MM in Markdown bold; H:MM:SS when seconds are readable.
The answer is **11:52**
